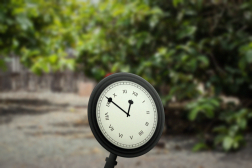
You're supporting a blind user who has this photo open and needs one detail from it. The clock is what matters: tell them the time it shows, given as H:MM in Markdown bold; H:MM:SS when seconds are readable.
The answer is **11:47**
